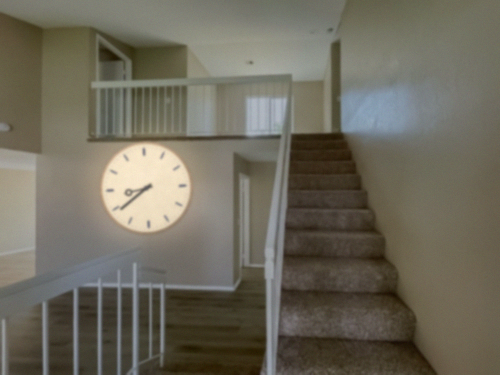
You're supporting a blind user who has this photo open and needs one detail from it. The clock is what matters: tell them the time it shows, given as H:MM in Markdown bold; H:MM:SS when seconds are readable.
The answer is **8:39**
